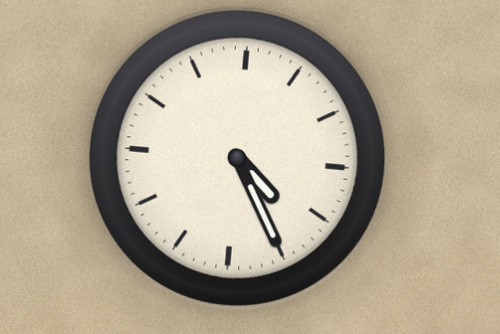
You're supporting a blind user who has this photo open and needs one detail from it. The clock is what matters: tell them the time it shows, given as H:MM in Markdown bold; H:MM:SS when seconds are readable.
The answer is **4:25**
